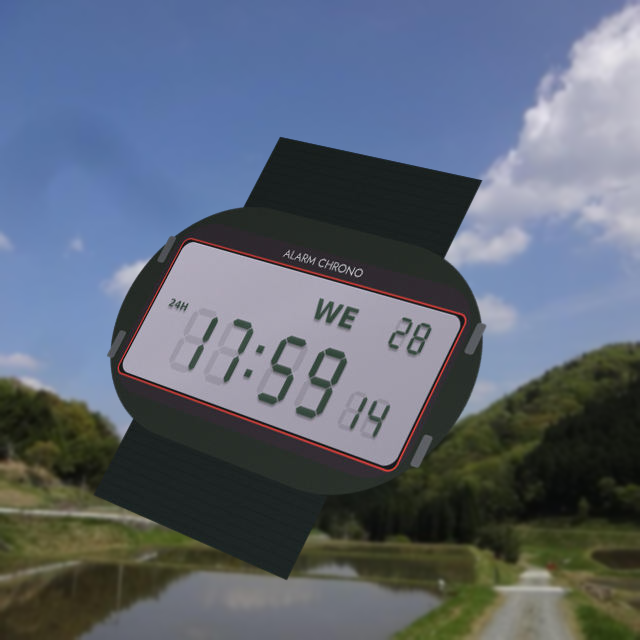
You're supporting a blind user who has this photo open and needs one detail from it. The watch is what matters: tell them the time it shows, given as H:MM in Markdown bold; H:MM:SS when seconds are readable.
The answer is **17:59:14**
